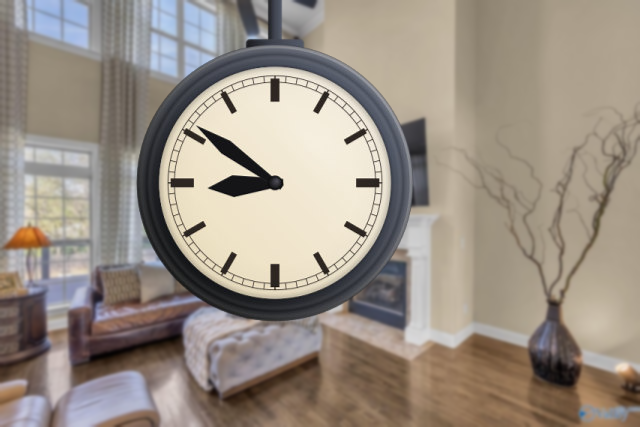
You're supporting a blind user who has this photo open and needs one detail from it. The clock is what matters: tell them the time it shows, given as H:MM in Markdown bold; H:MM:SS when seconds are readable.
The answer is **8:51**
